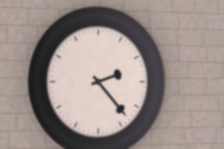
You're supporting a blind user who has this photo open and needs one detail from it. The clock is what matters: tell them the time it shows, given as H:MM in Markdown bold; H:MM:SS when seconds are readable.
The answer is **2:23**
